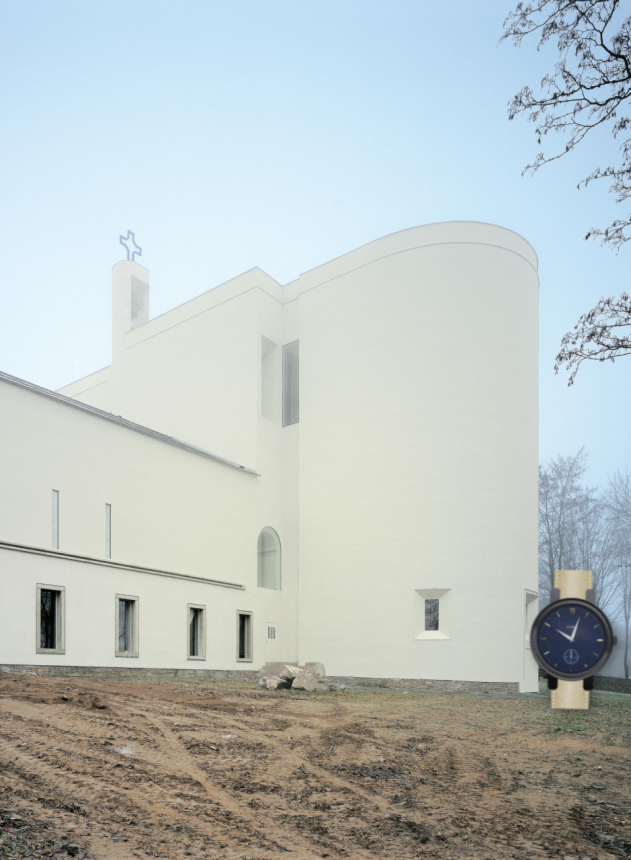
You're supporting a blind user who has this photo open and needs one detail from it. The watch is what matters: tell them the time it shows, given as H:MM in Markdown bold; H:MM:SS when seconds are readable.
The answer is **10:03**
